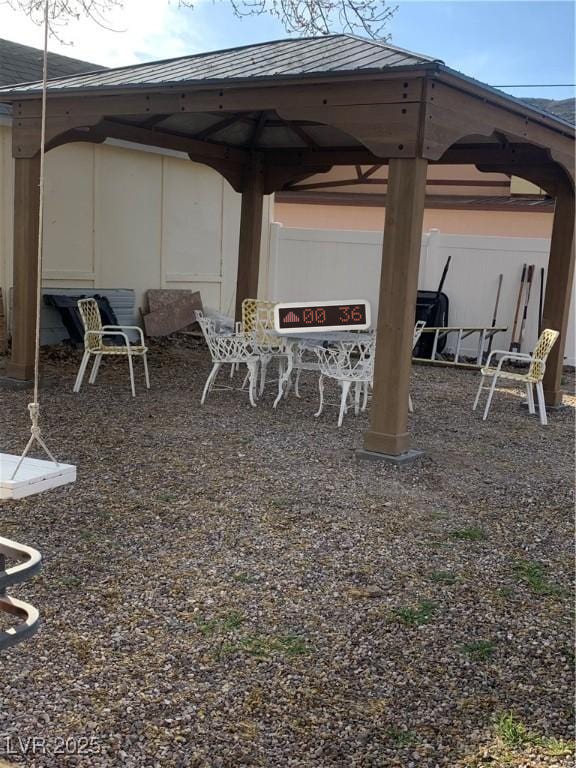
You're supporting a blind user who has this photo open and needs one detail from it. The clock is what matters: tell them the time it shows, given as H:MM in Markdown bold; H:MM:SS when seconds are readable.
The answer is **0:36**
